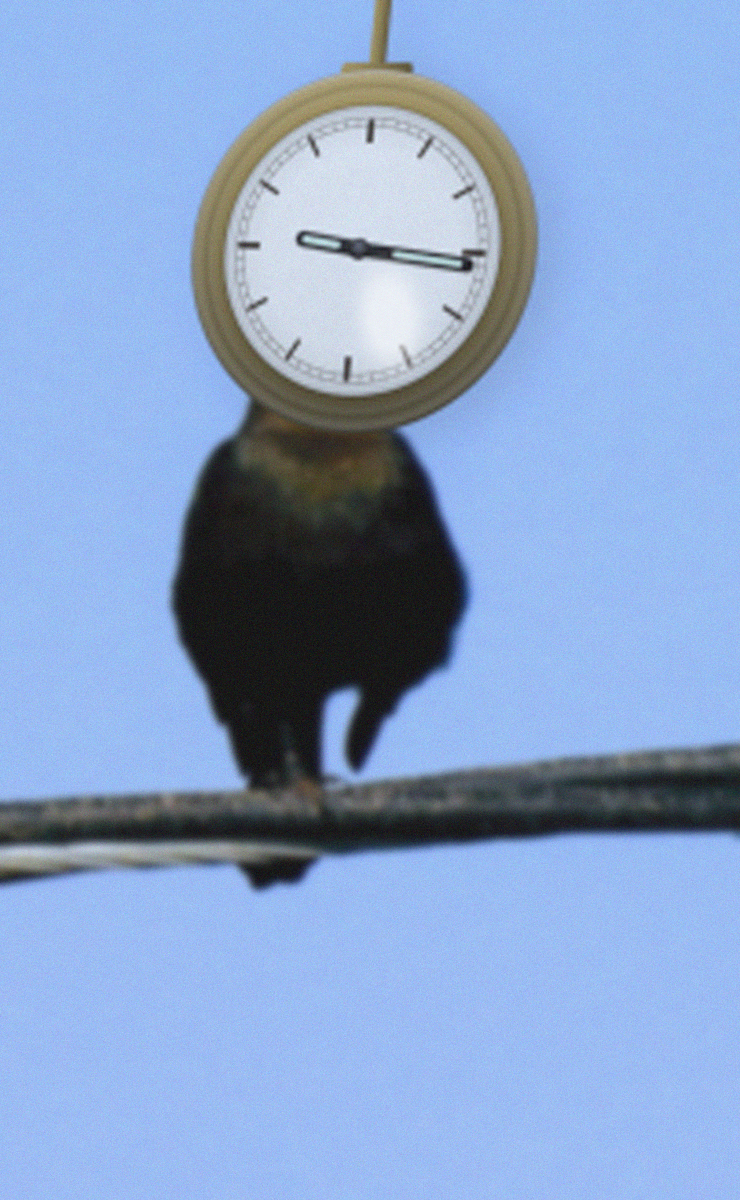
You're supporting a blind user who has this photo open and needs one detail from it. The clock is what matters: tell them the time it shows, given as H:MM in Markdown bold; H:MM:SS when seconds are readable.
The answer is **9:16**
